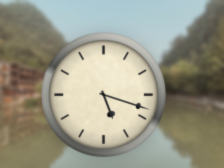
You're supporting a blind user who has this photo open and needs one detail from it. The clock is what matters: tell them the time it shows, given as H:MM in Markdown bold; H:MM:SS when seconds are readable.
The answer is **5:18**
